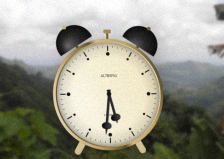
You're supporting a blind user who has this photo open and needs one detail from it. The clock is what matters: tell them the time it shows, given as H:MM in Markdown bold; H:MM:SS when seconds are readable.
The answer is **5:31**
